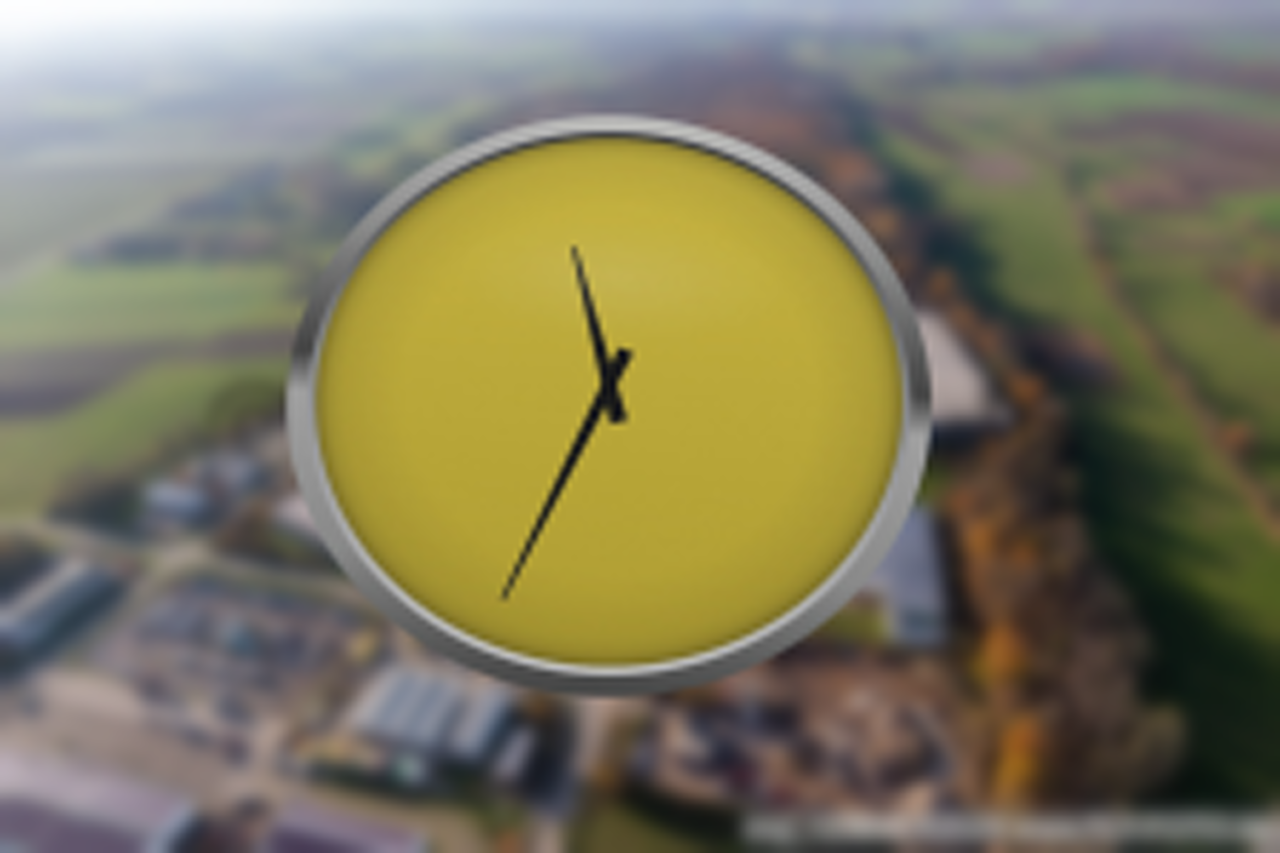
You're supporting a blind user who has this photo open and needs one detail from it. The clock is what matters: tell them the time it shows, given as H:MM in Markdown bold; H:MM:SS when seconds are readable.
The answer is **11:34**
